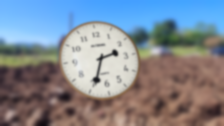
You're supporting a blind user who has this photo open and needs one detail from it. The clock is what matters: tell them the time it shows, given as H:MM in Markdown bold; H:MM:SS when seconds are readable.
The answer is **2:34**
